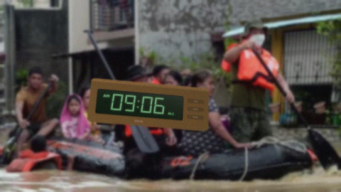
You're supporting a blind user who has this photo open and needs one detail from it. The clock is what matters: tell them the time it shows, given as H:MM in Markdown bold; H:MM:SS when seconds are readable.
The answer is **9:06**
